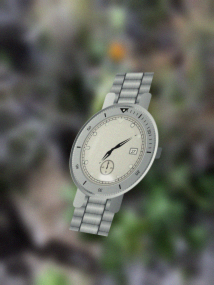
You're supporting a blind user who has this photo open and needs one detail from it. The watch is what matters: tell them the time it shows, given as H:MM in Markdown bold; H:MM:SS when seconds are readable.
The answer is **7:09**
